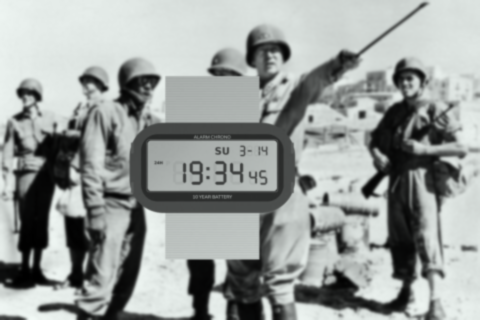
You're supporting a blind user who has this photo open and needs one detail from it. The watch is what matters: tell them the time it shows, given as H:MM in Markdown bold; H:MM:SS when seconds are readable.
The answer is **19:34:45**
